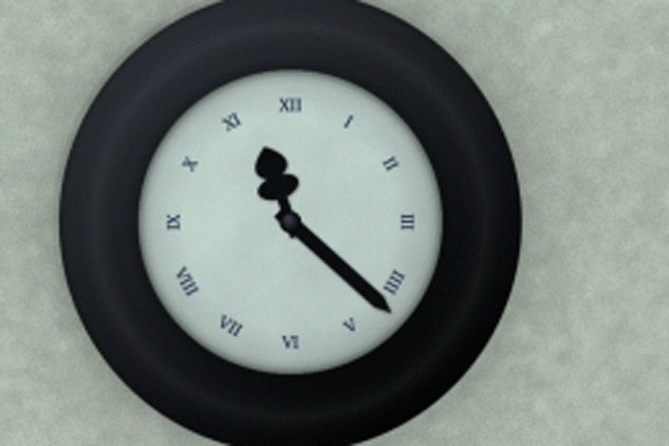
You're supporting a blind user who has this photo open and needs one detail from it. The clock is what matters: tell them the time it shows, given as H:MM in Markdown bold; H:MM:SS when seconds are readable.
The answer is **11:22**
